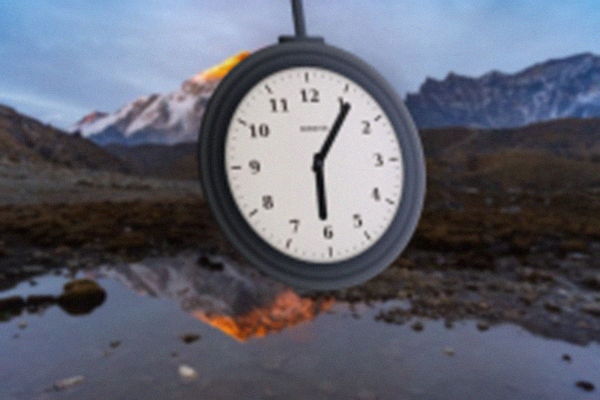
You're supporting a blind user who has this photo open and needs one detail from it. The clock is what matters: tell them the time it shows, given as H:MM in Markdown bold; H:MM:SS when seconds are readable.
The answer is **6:06**
